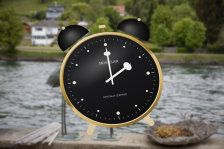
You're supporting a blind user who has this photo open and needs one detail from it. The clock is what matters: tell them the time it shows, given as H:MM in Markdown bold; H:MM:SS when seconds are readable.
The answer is **2:00**
